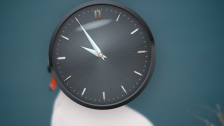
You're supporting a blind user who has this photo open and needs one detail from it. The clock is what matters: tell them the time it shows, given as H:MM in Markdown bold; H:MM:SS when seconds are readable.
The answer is **9:55**
